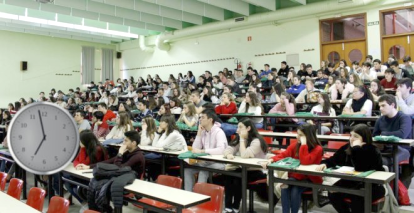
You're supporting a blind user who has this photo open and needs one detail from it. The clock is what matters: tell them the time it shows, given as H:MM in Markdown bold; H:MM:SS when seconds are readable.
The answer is **6:58**
